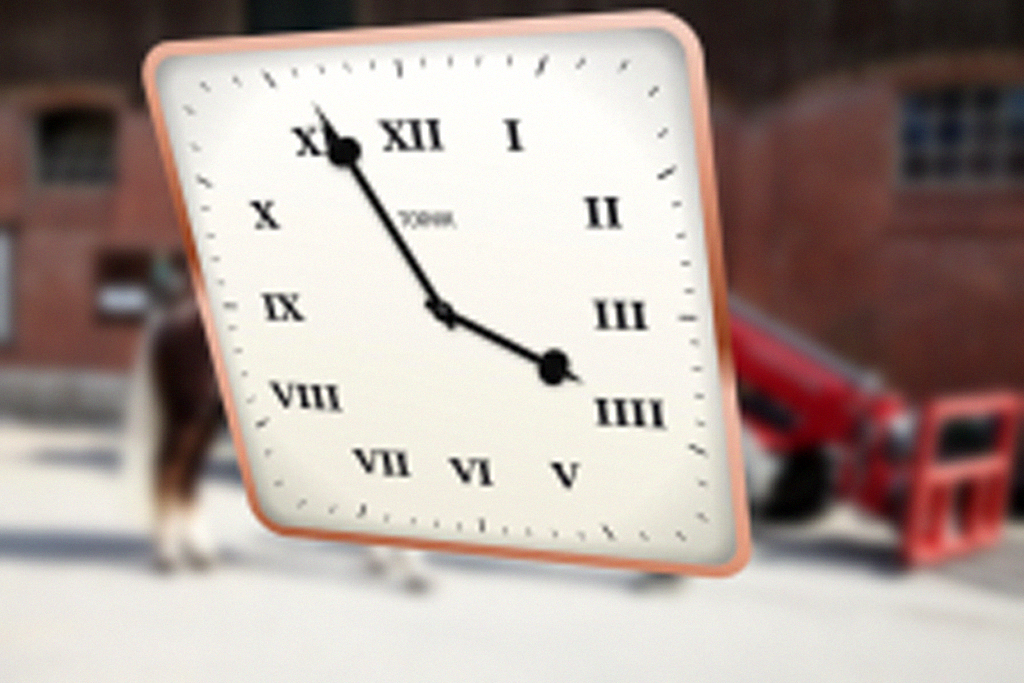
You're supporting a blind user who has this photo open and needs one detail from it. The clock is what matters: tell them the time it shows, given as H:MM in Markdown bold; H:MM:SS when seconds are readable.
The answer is **3:56**
